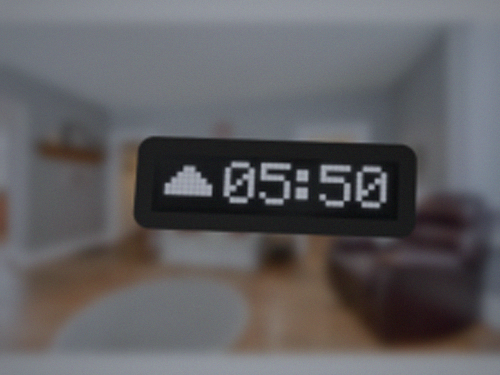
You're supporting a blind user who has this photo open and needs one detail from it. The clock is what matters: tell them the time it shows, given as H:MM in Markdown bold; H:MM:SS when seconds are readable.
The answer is **5:50**
